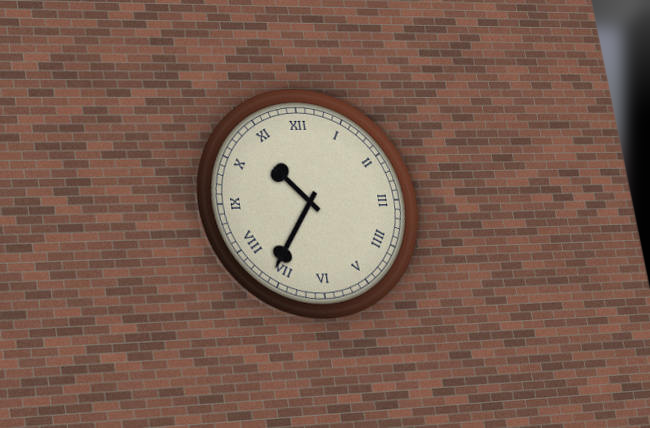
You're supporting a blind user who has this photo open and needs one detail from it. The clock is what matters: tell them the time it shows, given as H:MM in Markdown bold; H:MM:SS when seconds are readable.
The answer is **10:36**
